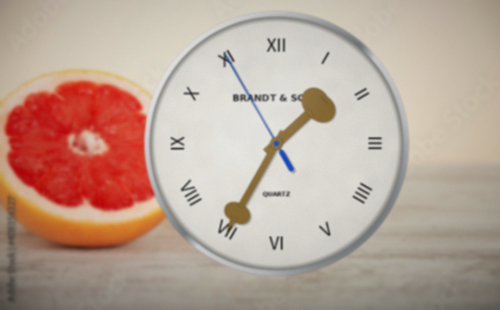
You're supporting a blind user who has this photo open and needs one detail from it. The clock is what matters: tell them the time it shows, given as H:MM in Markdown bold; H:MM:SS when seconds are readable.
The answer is **1:34:55**
